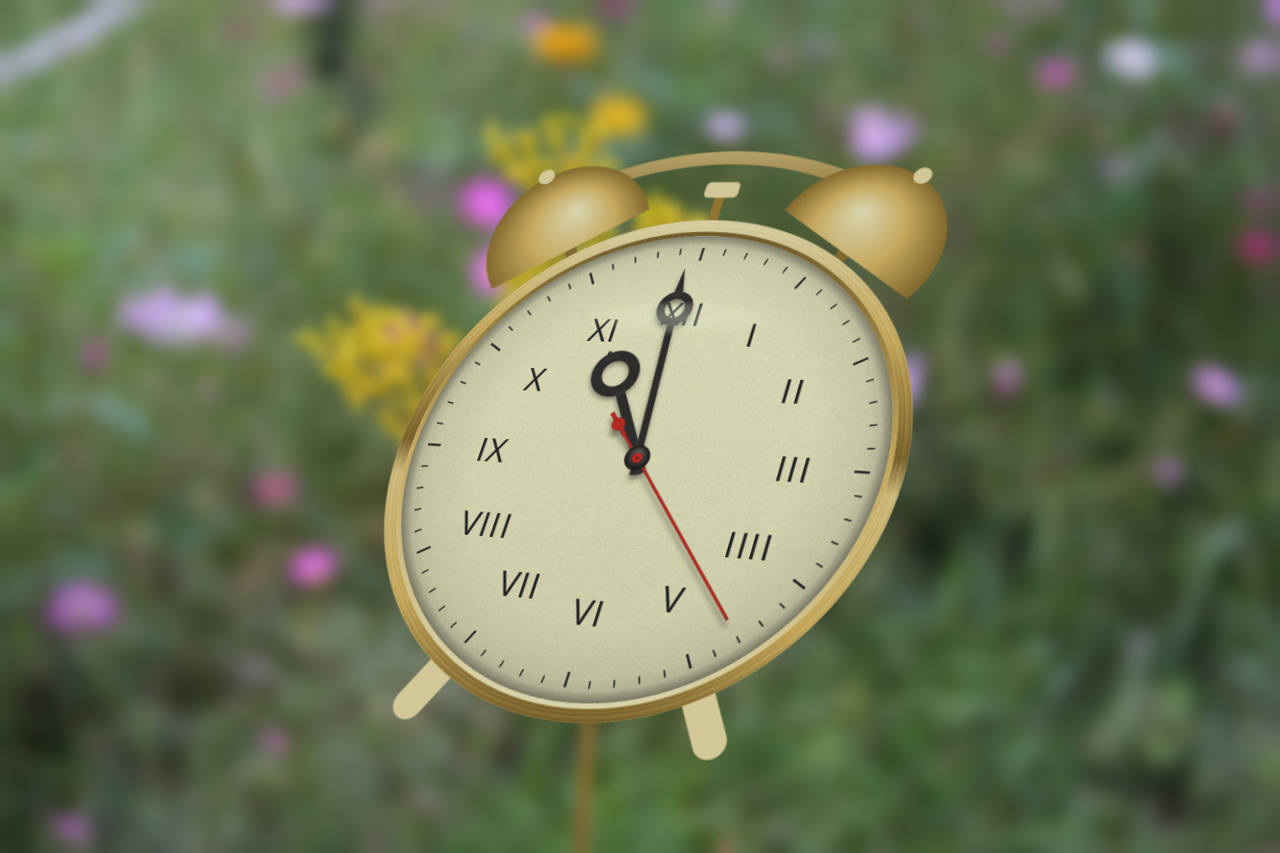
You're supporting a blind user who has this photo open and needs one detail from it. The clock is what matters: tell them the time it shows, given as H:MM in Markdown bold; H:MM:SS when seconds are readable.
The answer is **10:59:23**
